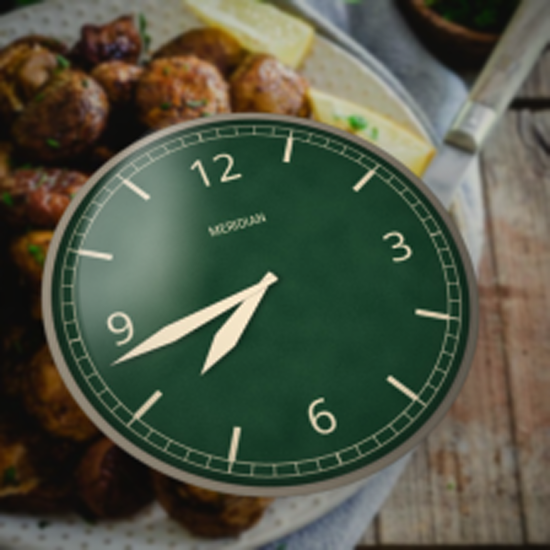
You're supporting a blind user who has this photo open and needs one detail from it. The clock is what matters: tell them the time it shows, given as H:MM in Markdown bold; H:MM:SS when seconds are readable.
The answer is **7:43**
